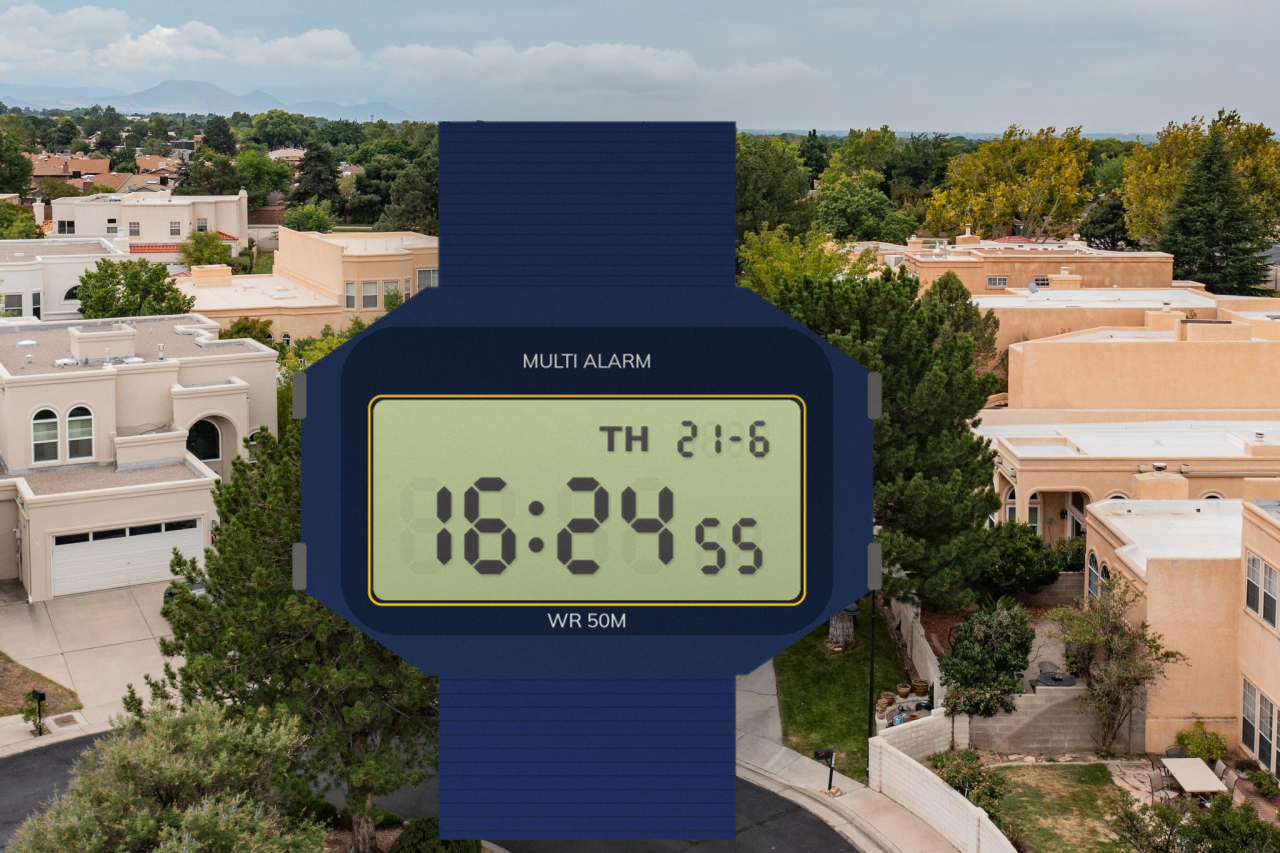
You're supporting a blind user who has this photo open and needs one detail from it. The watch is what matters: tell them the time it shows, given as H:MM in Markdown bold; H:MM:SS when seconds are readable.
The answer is **16:24:55**
